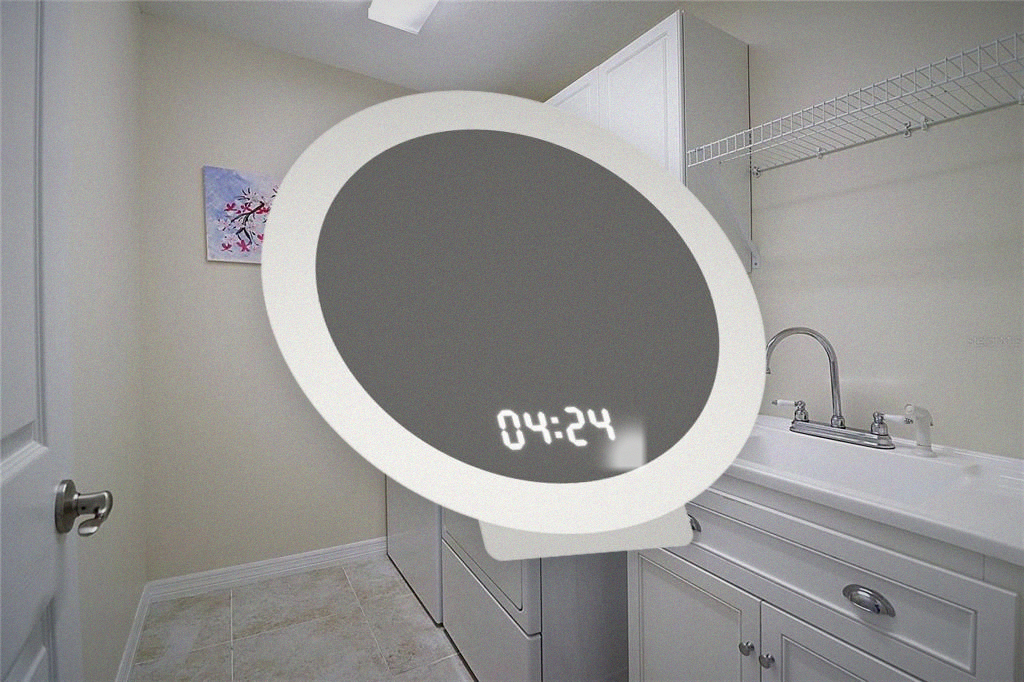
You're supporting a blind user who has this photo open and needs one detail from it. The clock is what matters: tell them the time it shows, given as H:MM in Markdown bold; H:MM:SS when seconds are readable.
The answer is **4:24**
